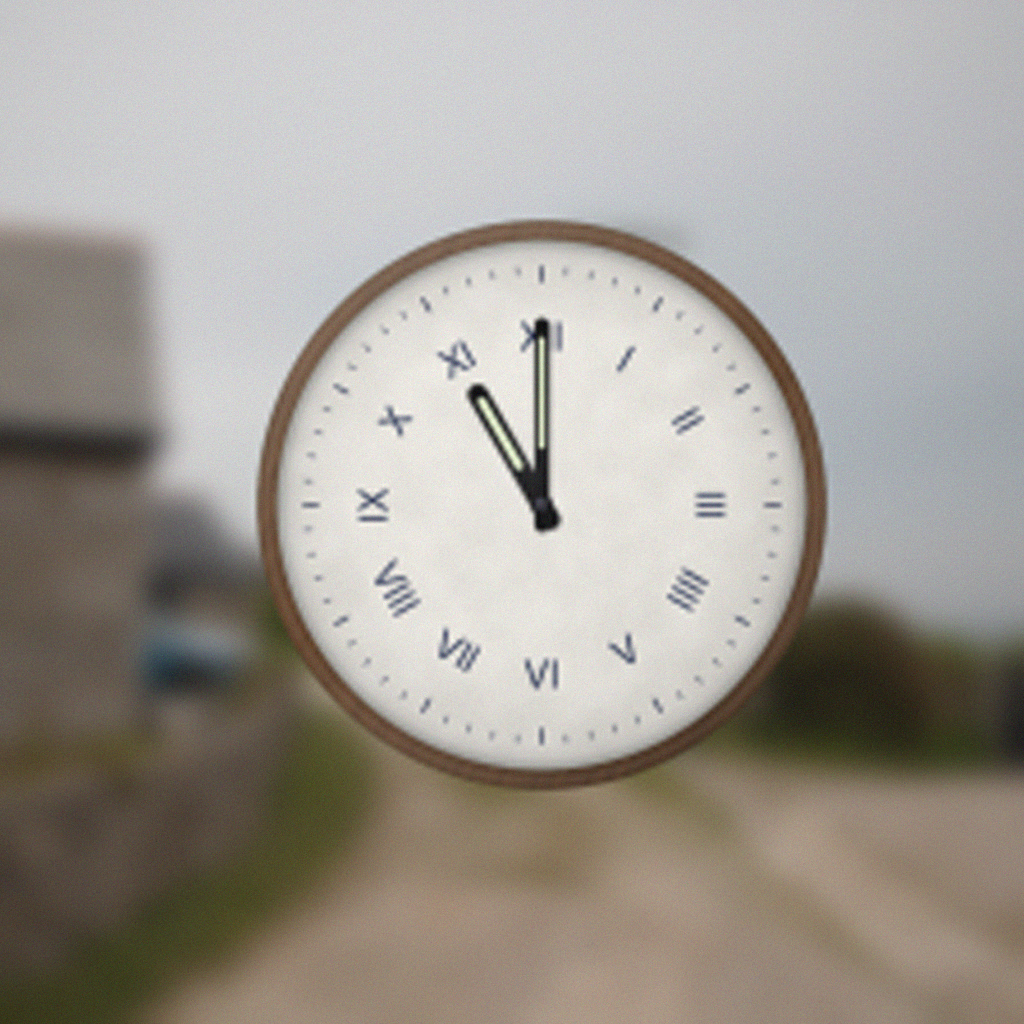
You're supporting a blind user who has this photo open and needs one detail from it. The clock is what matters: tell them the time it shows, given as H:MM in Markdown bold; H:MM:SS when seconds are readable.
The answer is **11:00**
